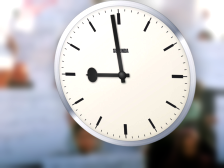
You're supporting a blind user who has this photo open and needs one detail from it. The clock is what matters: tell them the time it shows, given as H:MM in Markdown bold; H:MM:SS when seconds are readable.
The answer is **8:59**
